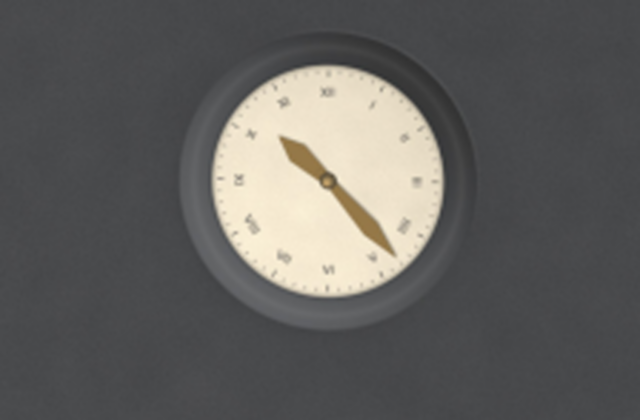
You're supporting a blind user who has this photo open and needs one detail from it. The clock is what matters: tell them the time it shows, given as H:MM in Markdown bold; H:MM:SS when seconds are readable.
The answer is **10:23**
